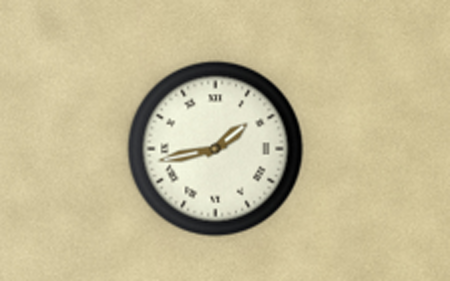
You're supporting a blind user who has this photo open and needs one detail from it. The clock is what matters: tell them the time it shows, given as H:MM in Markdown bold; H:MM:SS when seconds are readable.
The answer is **1:43**
